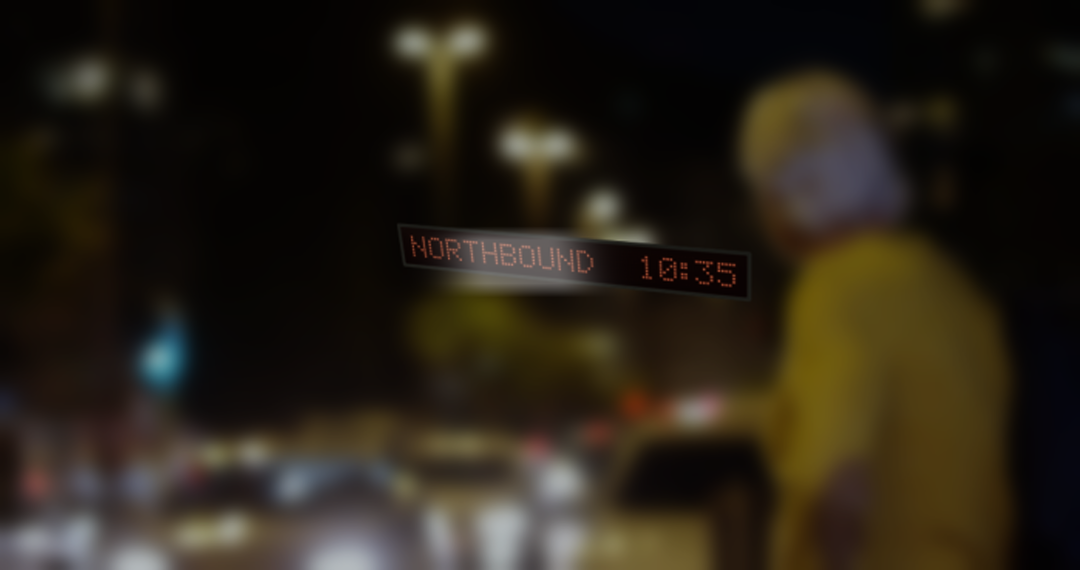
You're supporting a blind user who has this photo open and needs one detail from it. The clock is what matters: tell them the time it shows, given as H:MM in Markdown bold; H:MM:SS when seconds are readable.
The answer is **10:35**
